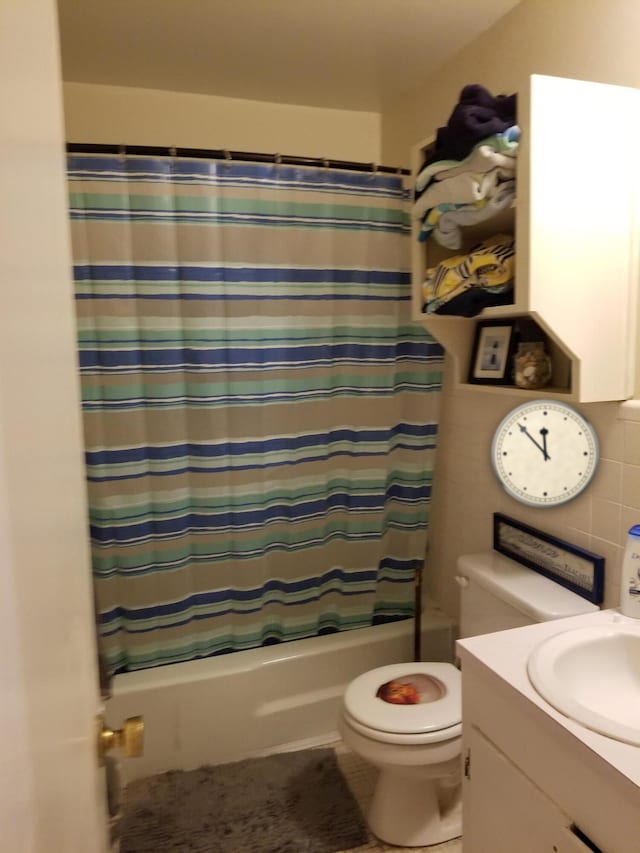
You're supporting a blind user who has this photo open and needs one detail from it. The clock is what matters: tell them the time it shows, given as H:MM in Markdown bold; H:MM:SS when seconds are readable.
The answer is **11:53**
